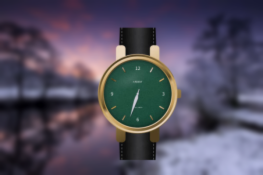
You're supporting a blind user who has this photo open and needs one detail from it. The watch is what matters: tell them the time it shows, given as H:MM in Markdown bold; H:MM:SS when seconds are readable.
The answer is **6:33**
